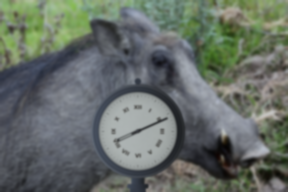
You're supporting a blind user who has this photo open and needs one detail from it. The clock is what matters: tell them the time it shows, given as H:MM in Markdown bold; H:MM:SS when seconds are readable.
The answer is **8:11**
